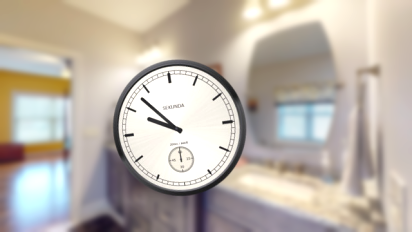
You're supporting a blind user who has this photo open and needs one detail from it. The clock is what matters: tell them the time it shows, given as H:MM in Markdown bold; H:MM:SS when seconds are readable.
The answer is **9:53**
